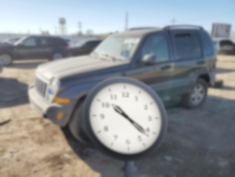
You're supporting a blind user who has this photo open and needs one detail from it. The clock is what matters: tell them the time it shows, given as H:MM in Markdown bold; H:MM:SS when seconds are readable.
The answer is **10:22**
